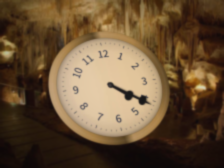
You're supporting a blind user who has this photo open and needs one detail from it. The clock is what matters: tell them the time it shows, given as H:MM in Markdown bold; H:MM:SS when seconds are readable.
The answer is **4:21**
